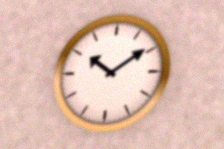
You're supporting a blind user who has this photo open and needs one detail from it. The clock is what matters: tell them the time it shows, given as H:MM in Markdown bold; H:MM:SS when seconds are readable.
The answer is **10:09**
